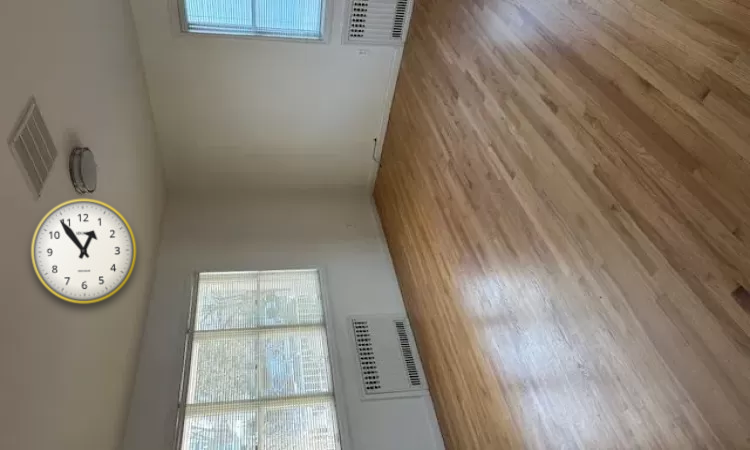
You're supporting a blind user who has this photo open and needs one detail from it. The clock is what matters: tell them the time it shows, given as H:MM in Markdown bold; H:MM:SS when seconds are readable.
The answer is **12:54**
